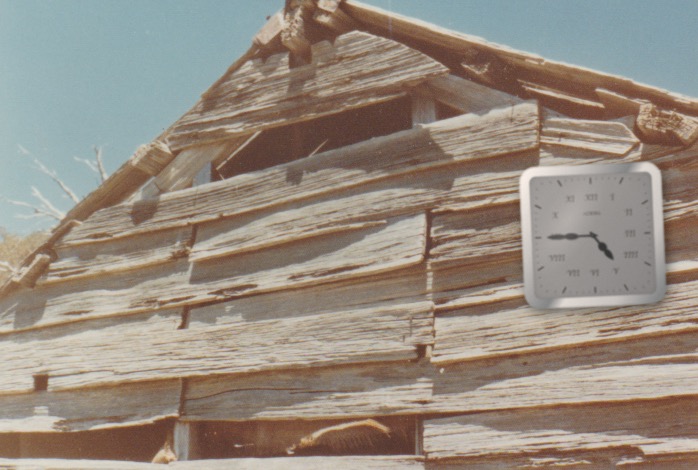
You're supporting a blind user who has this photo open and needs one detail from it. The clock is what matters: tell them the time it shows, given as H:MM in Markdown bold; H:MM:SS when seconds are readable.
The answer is **4:45**
